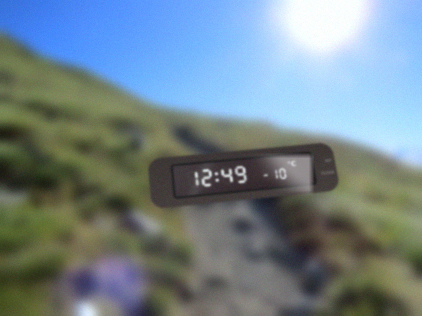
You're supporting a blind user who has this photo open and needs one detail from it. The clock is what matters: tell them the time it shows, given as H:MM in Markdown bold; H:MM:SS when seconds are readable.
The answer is **12:49**
